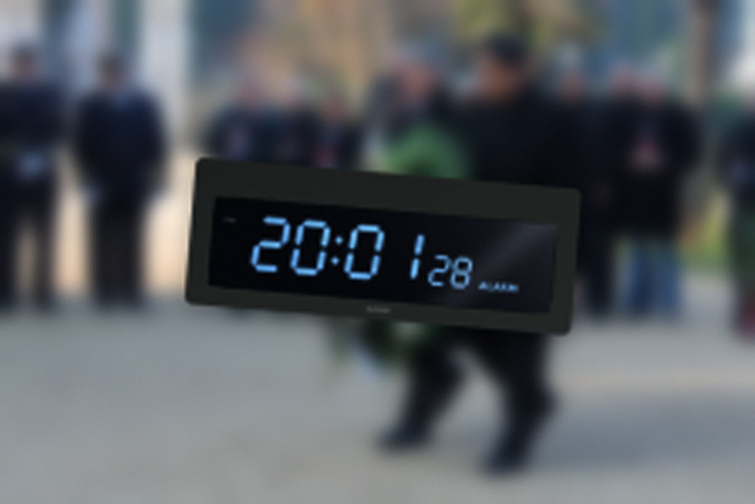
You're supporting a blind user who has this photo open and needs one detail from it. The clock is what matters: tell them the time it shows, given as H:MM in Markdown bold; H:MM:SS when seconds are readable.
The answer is **20:01:28**
